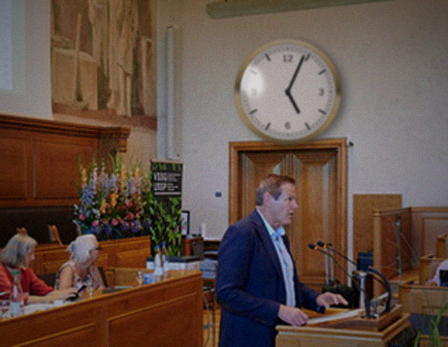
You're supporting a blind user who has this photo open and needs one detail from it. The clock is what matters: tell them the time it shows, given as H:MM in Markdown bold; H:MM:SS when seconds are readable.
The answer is **5:04**
